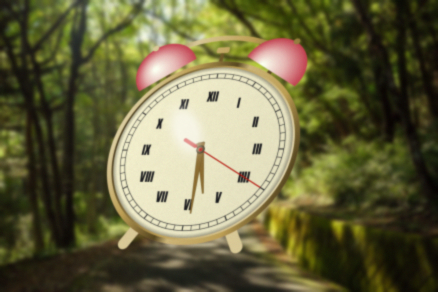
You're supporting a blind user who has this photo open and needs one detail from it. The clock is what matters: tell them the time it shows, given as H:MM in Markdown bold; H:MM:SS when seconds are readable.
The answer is **5:29:20**
